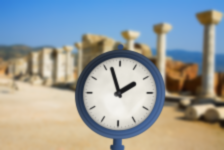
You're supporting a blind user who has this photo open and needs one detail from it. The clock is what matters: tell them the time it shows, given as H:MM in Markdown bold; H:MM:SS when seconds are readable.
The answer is **1:57**
